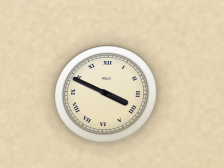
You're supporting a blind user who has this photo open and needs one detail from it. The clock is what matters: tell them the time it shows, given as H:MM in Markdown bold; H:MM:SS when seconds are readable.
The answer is **3:49**
